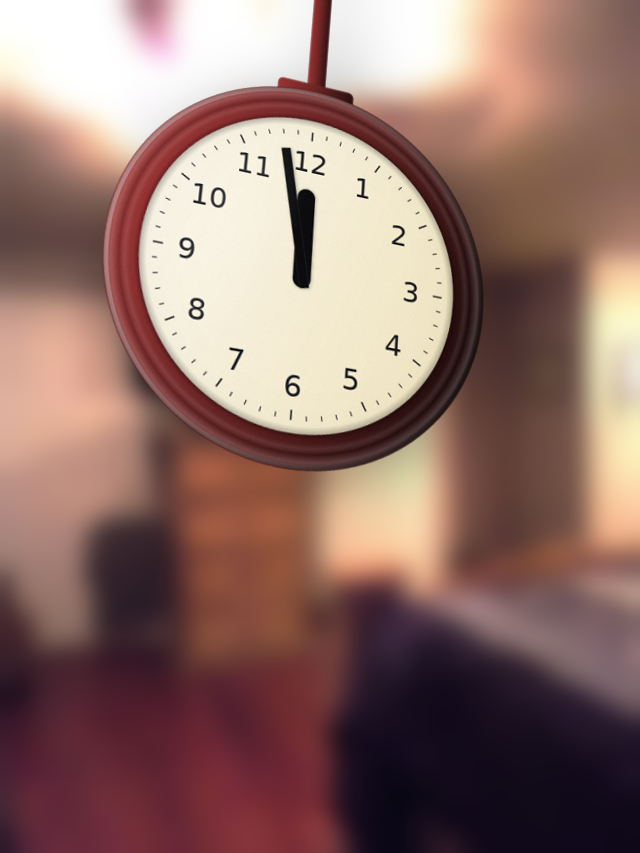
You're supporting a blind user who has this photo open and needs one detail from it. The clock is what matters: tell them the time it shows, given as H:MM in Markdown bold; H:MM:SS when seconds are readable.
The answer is **11:58**
